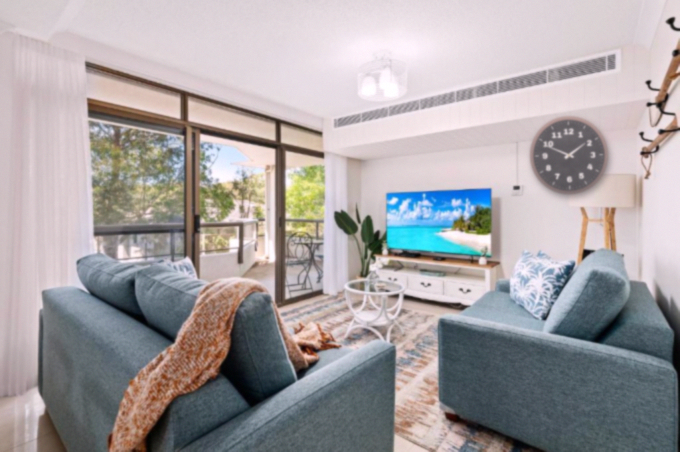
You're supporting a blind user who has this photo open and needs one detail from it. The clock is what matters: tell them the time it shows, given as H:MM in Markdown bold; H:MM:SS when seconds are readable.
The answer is **1:49**
